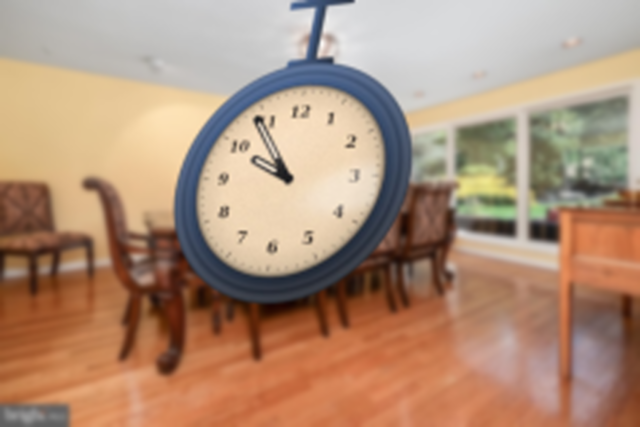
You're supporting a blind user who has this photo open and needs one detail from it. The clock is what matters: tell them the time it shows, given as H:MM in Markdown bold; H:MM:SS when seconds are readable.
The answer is **9:54**
